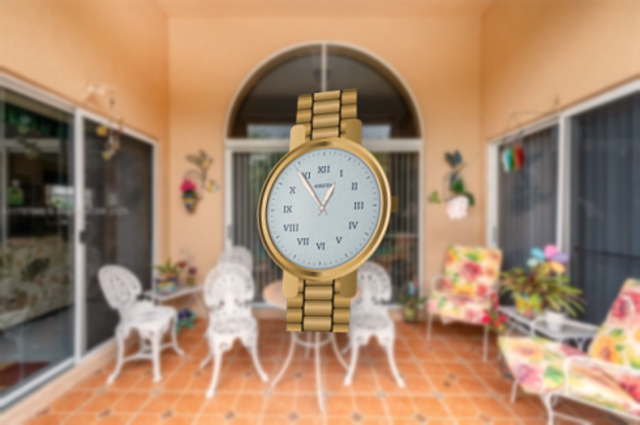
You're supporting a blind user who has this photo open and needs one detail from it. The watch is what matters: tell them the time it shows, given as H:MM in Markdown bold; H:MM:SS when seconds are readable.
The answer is **12:54**
